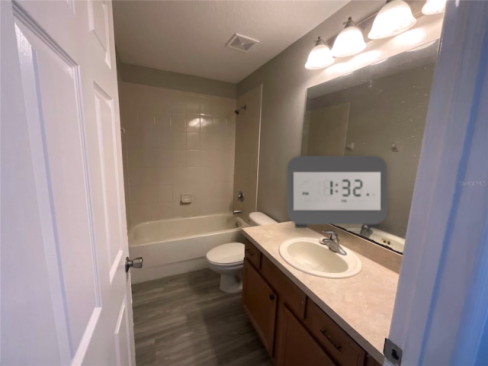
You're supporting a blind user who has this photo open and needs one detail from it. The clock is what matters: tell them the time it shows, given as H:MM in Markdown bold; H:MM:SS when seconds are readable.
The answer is **1:32**
